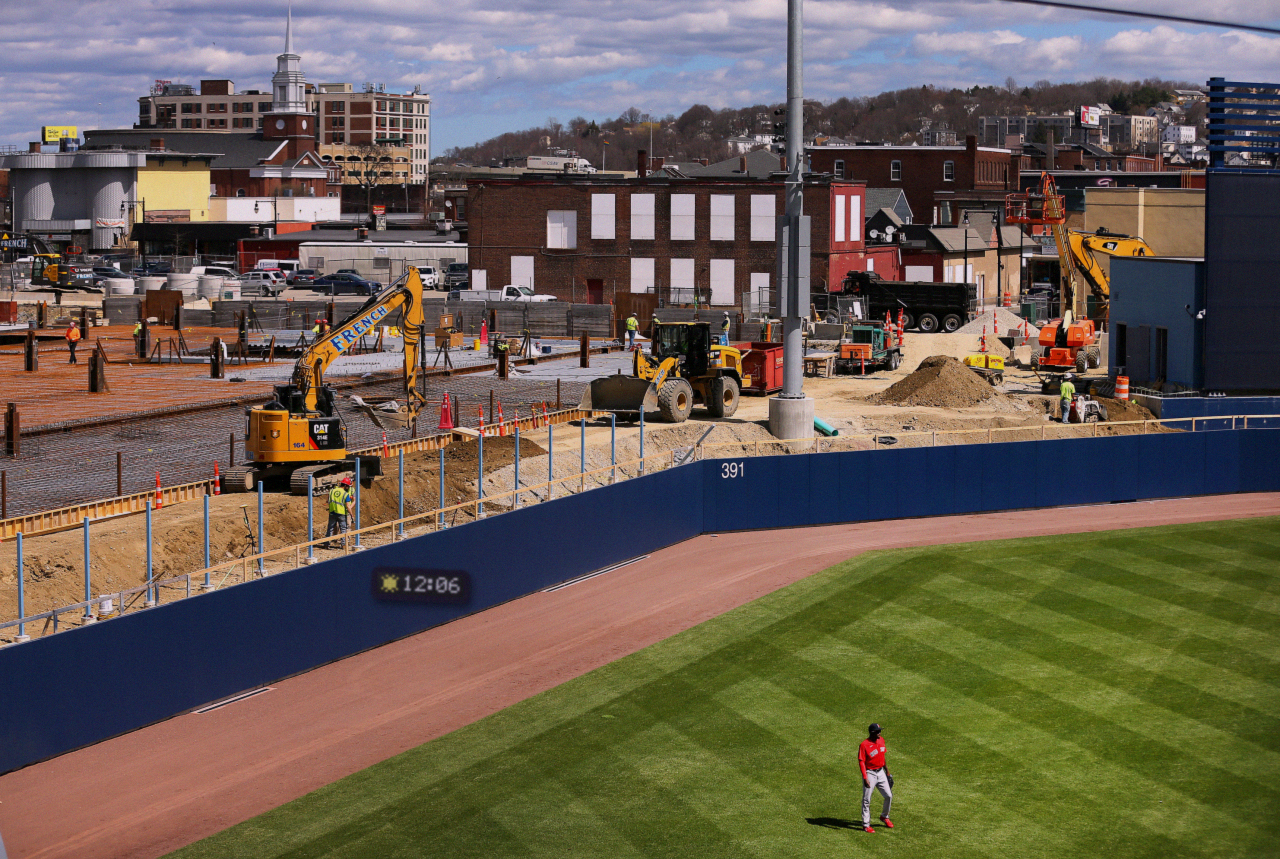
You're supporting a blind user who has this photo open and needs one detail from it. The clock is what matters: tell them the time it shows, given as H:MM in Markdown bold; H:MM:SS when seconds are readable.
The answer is **12:06**
